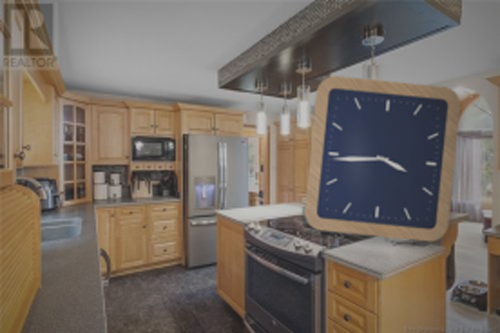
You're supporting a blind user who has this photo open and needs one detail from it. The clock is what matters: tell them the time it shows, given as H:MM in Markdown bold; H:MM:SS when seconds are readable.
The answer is **3:44**
